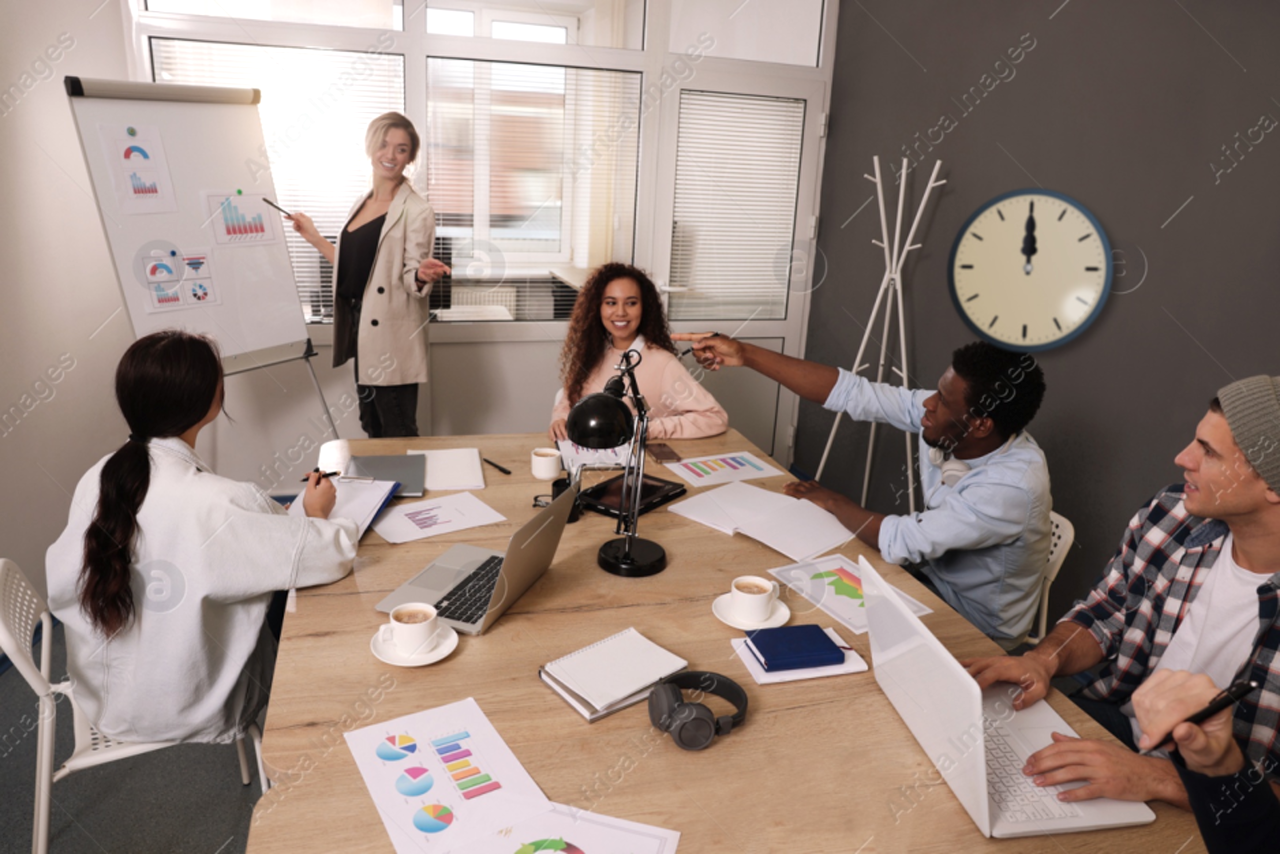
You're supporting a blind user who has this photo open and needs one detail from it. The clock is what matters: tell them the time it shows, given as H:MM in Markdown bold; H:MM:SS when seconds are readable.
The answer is **12:00**
